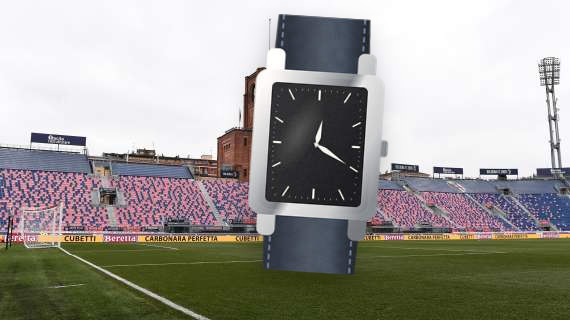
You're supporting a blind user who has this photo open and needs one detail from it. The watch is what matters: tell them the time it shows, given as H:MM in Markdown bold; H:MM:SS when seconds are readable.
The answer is **12:20**
